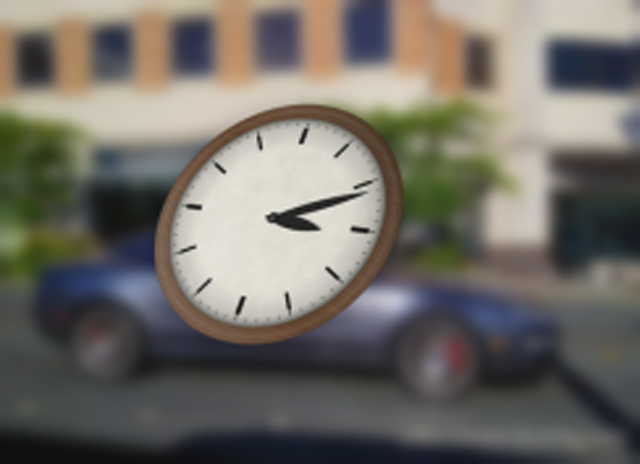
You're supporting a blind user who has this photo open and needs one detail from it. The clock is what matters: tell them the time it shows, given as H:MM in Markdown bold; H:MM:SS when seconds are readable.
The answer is **3:11**
